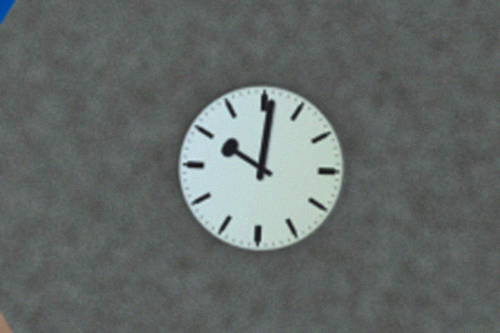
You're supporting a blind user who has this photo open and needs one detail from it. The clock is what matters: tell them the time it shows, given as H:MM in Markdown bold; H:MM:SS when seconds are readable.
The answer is **10:01**
